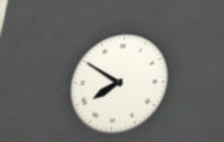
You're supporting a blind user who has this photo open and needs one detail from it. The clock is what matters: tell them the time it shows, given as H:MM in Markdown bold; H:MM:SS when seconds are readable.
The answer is **7:50**
